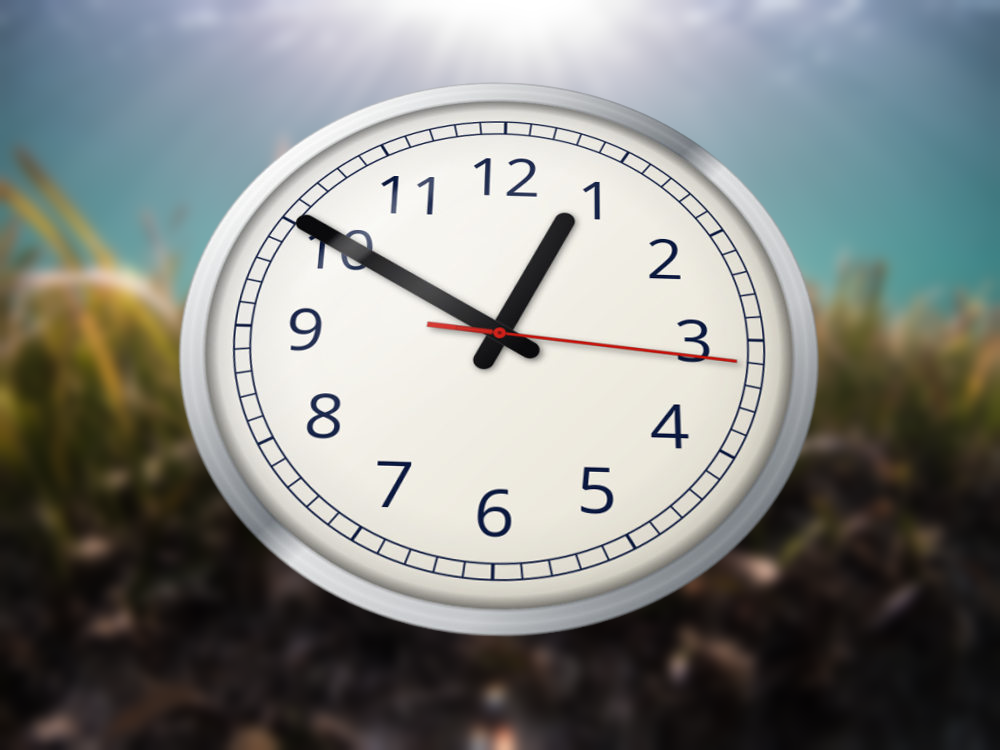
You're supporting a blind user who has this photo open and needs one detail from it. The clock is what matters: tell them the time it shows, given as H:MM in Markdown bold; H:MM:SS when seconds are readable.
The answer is **12:50:16**
